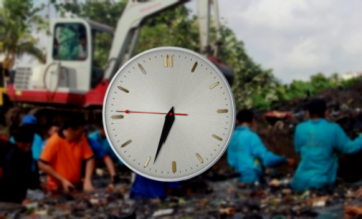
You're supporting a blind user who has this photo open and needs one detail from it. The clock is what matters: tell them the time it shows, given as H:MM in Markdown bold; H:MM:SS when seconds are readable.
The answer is **6:33:46**
